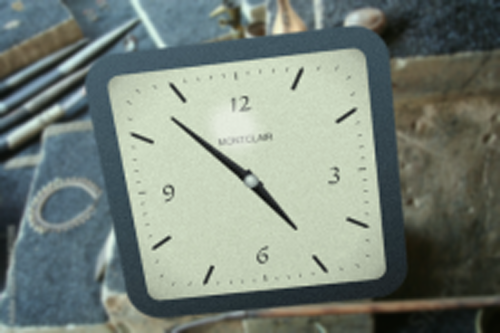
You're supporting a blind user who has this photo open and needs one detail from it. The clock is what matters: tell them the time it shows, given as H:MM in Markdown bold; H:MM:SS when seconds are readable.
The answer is **4:53**
